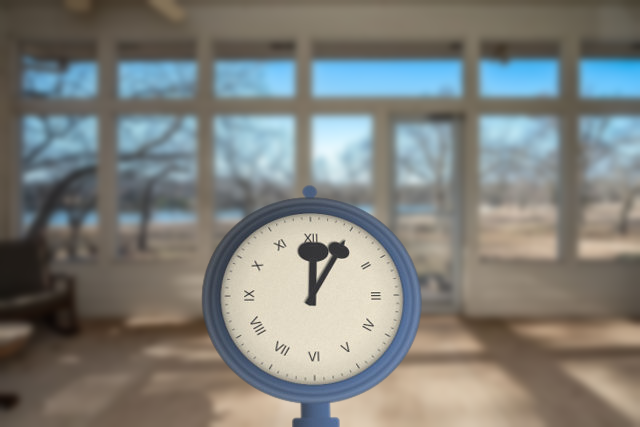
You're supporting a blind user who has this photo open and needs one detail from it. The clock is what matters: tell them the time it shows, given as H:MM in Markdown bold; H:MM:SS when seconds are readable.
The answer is **12:05**
